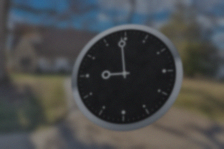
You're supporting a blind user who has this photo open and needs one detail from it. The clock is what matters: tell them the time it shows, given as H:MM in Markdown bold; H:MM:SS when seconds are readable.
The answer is **8:59**
